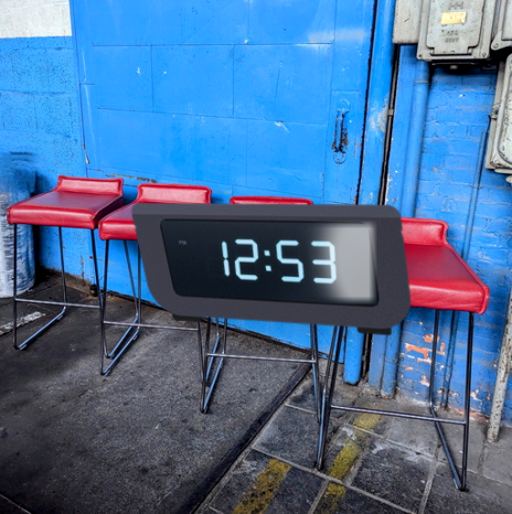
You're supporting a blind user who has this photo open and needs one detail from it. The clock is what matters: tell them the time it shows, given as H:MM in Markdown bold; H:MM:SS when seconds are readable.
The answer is **12:53**
